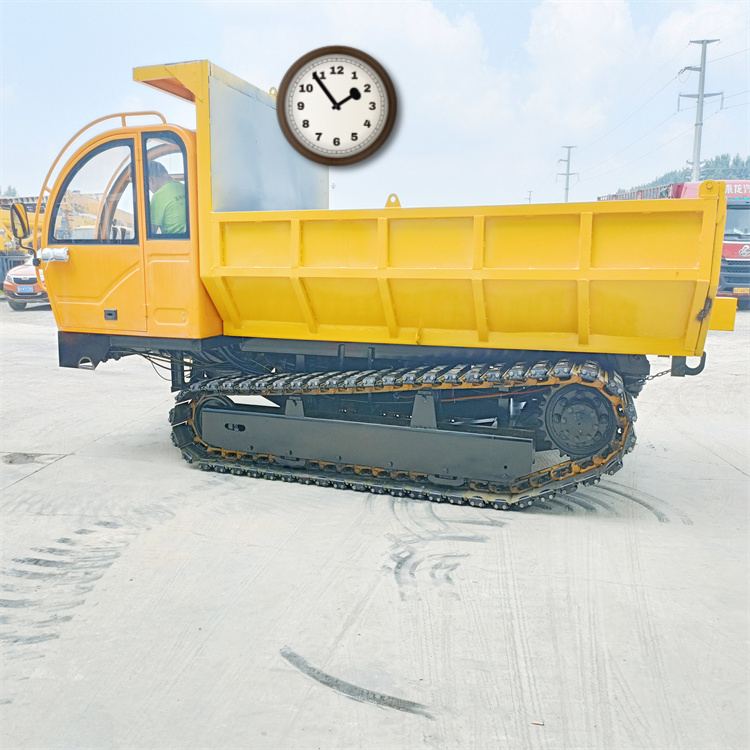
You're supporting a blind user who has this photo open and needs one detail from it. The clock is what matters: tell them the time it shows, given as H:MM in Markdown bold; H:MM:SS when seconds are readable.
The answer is **1:54**
